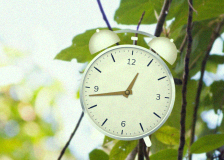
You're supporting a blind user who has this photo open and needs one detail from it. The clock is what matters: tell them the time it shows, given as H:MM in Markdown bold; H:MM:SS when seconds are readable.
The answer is **12:43**
